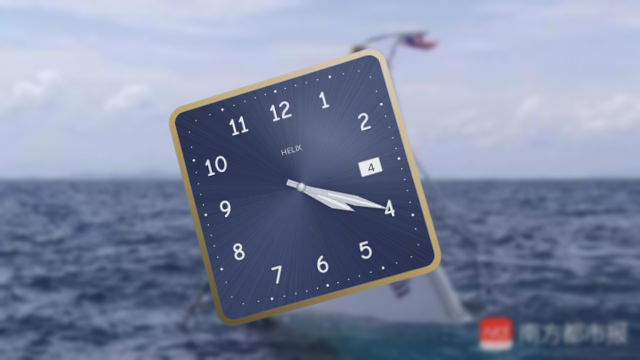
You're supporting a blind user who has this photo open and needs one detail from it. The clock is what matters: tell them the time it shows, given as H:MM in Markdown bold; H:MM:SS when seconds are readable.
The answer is **4:20**
